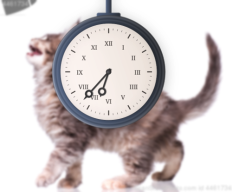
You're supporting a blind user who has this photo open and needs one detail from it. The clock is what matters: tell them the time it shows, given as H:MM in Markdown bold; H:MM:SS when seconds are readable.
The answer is **6:37**
